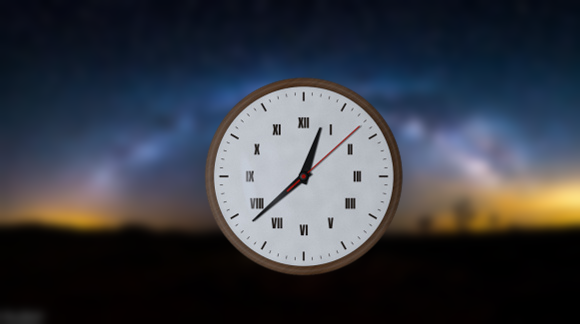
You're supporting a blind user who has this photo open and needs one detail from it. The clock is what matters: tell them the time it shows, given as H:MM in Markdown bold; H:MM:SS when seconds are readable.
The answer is **12:38:08**
